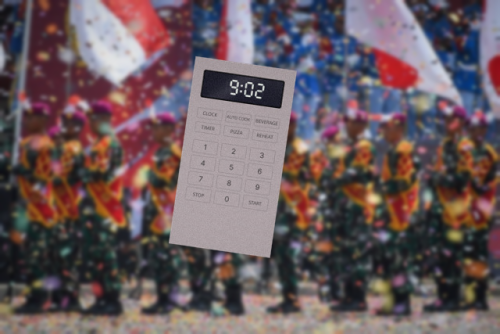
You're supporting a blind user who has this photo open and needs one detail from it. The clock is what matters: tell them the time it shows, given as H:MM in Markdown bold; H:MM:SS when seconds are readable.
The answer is **9:02**
